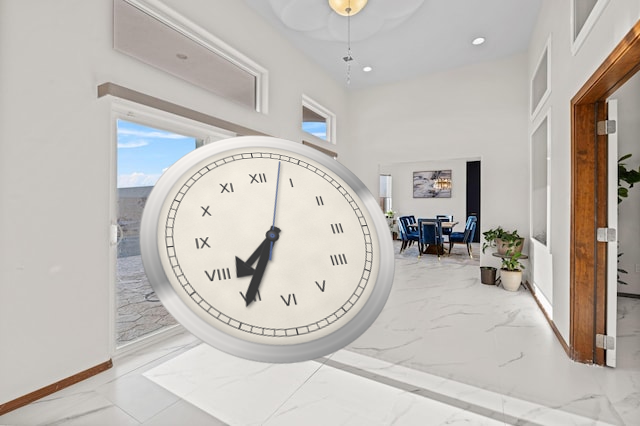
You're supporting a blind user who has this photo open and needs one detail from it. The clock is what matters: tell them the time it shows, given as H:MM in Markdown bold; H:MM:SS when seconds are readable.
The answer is **7:35:03**
